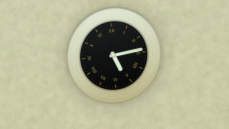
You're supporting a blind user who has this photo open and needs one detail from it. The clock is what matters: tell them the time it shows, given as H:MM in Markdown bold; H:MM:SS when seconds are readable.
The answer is **5:14**
